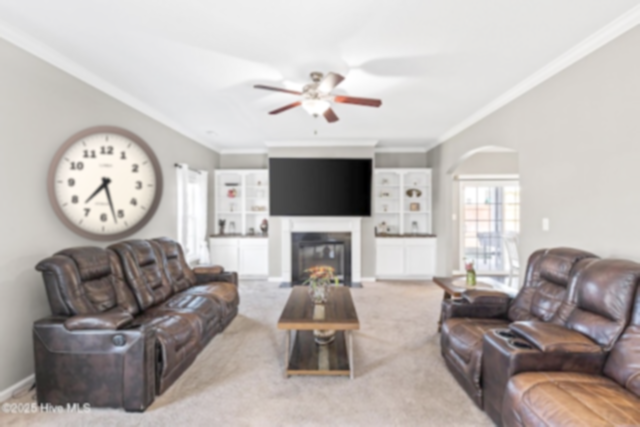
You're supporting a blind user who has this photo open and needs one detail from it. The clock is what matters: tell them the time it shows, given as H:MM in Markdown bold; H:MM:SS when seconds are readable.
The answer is **7:27**
